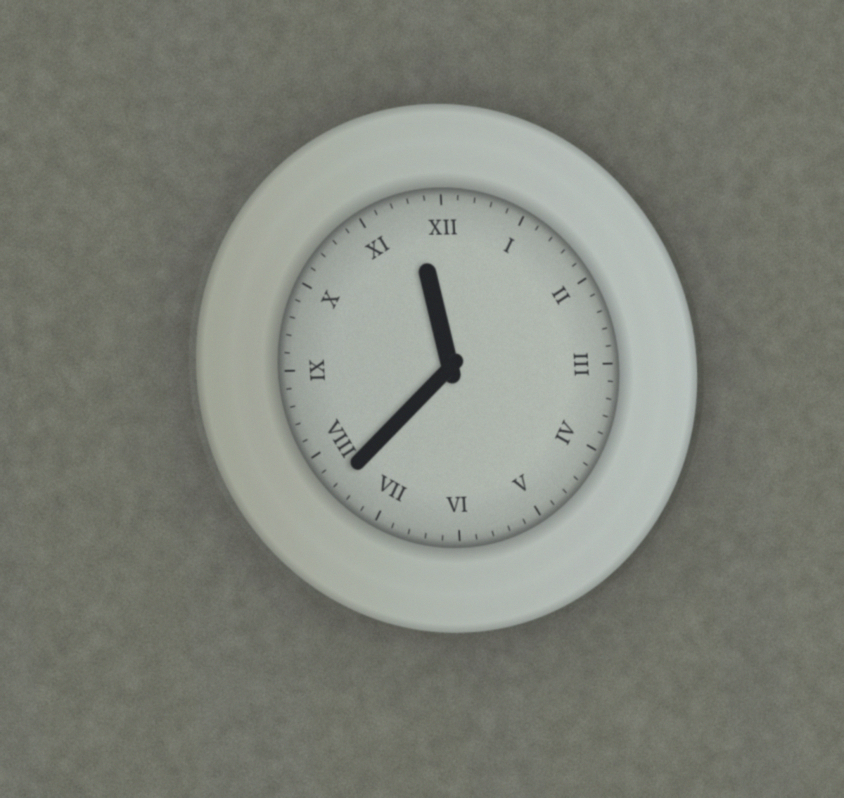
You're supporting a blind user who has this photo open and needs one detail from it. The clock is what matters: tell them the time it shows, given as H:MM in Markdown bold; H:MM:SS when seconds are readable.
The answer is **11:38**
